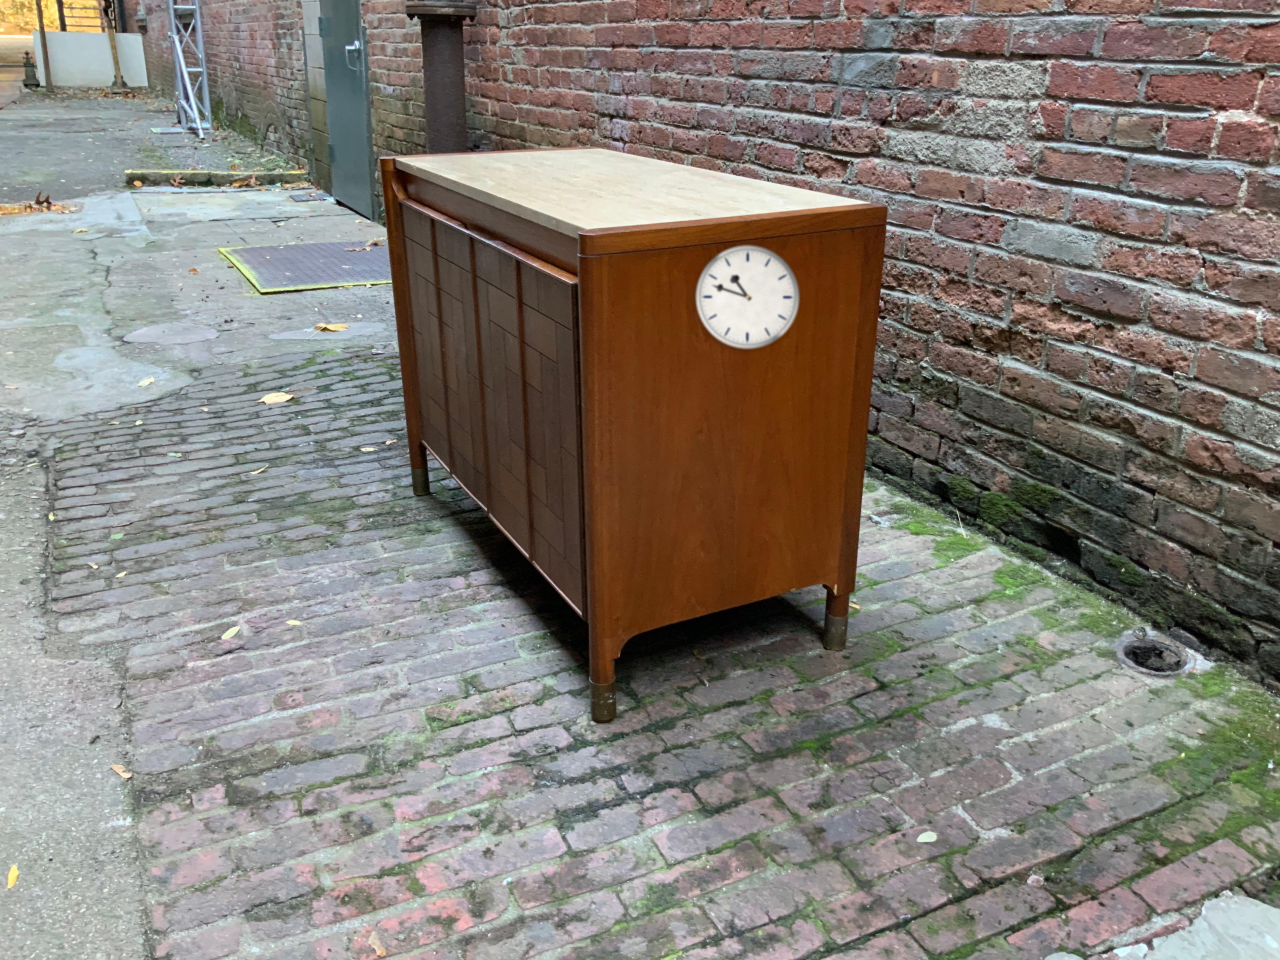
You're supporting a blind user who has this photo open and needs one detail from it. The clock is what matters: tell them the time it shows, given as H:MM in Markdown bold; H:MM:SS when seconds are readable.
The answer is **10:48**
